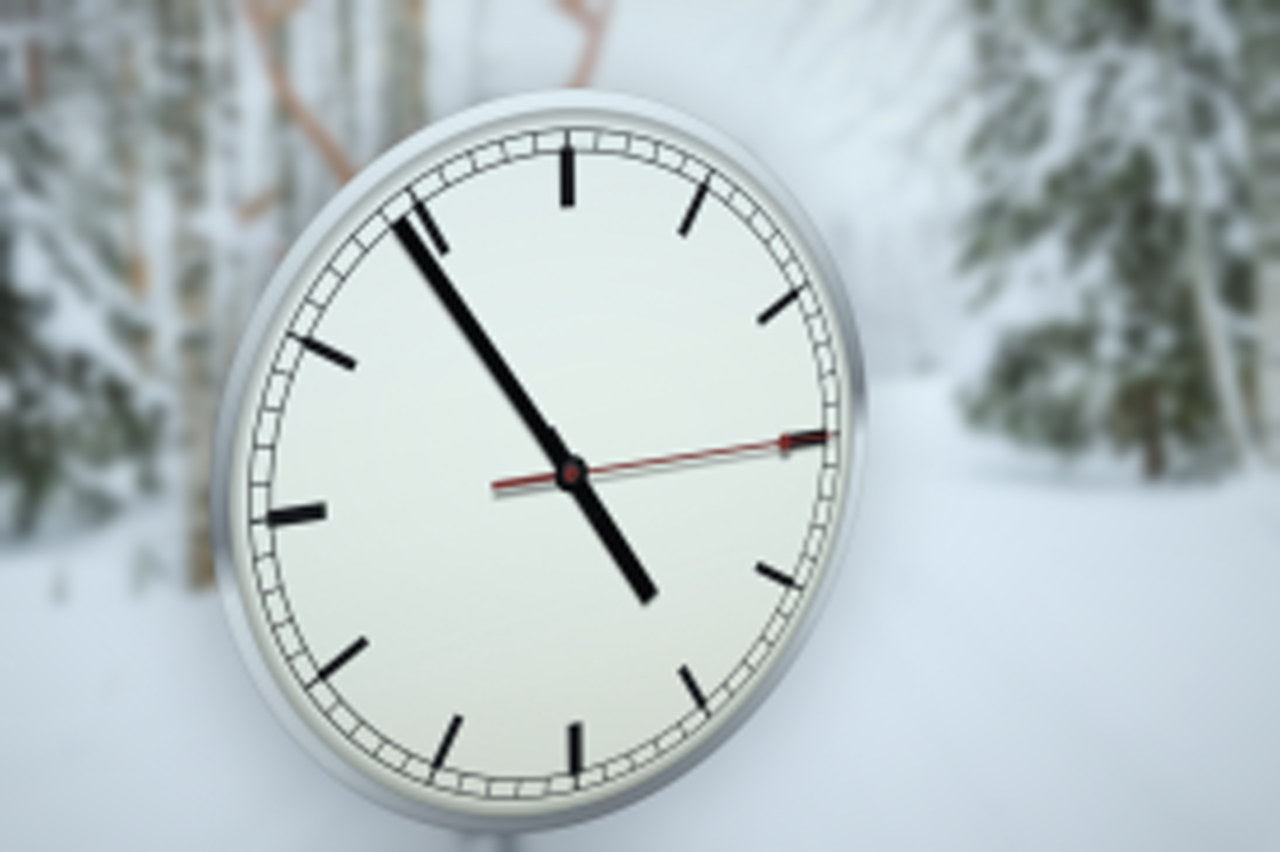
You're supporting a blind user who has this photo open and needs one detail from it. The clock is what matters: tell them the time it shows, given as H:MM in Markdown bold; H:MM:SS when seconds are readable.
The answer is **4:54:15**
